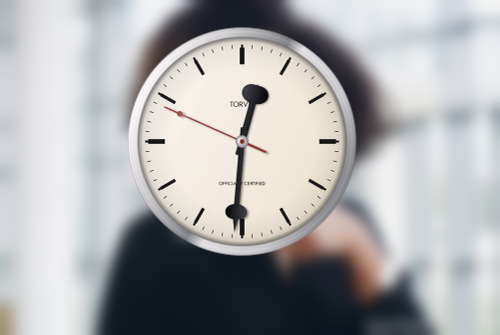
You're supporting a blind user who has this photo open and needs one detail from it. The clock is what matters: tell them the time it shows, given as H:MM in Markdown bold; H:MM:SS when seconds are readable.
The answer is **12:30:49**
